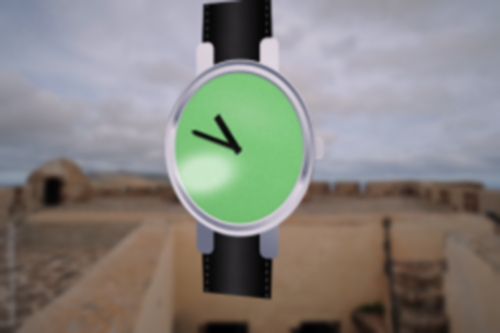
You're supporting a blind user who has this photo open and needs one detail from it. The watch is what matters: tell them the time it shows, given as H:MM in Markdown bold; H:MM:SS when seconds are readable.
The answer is **10:48**
